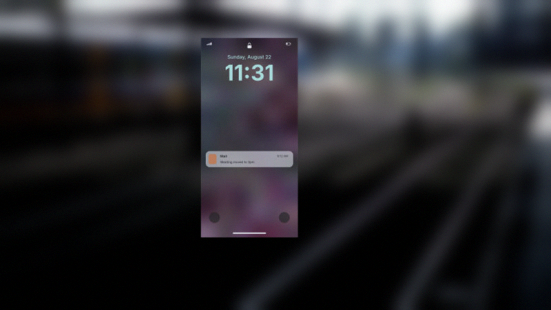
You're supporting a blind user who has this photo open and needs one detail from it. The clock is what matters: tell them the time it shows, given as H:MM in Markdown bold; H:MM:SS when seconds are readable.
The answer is **11:31**
